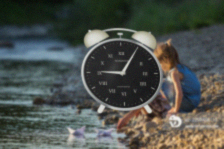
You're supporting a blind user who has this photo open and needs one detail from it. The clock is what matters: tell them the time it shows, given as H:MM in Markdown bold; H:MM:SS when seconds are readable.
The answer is **9:05**
